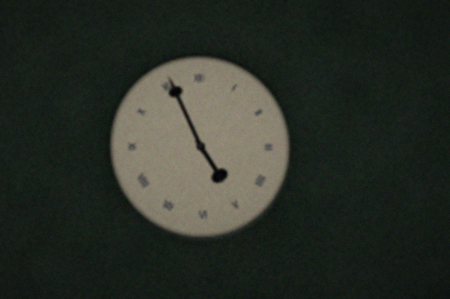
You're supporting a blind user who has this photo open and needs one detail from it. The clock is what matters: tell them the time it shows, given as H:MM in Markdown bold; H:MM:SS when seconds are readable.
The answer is **4:56**
